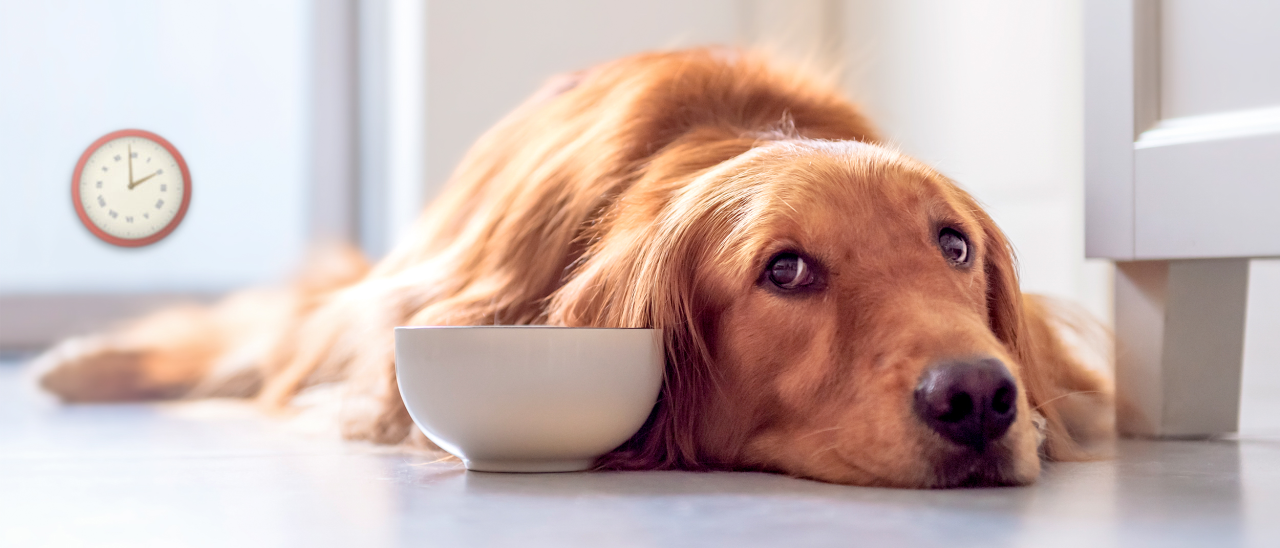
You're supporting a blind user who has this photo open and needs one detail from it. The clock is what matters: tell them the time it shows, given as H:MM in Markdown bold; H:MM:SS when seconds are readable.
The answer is **1:59**
